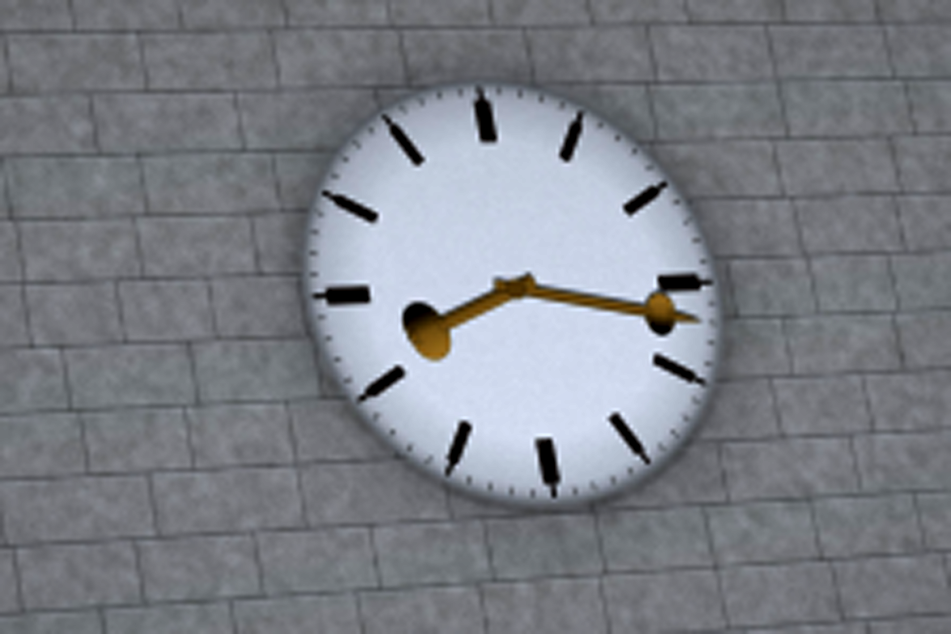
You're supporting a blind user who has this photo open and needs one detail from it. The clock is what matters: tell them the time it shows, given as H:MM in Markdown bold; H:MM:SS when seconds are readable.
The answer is **8:17**
